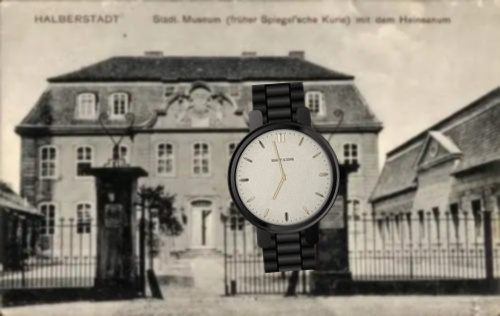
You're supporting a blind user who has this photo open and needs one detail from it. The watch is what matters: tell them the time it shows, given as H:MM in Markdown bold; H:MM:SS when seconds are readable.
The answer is **6:58**
